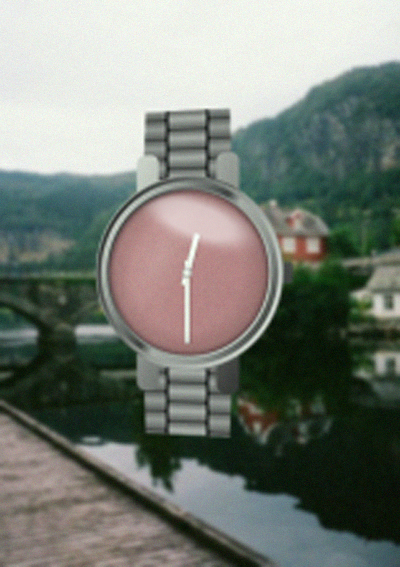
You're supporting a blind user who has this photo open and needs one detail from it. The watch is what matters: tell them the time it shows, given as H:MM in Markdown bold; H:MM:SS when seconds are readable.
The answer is **12:30**
